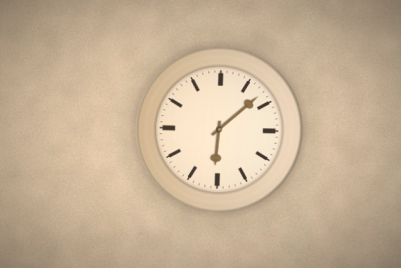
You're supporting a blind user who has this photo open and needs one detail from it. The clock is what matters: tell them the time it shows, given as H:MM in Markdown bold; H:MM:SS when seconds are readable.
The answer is **6:08**
